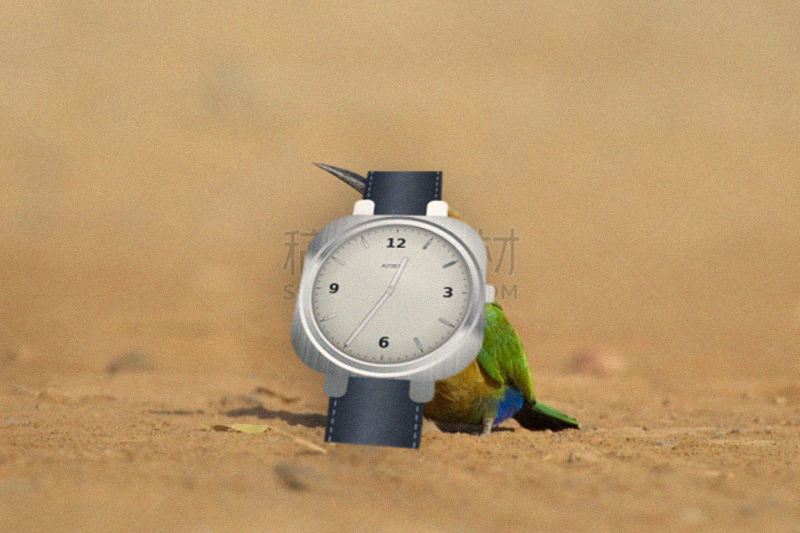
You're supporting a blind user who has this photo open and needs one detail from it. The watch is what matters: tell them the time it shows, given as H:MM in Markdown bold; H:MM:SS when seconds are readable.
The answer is **12:35**
